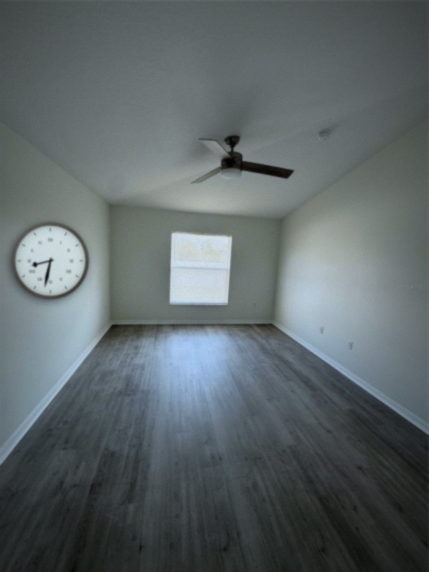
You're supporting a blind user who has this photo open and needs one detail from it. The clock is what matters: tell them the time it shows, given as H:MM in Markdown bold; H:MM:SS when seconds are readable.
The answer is **8:32**
